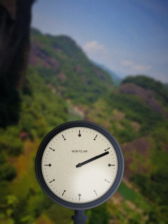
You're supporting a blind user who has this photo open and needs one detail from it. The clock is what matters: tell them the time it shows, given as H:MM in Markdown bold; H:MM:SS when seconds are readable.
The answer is **2:11**
